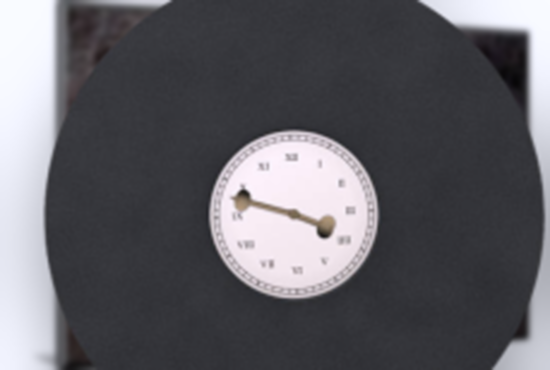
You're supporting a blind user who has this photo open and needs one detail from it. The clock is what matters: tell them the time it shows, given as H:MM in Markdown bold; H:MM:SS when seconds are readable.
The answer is **3:48**
